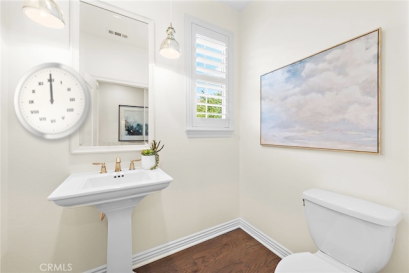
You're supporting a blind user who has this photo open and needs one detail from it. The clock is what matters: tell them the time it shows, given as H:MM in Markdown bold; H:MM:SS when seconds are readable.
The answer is **12:00**
